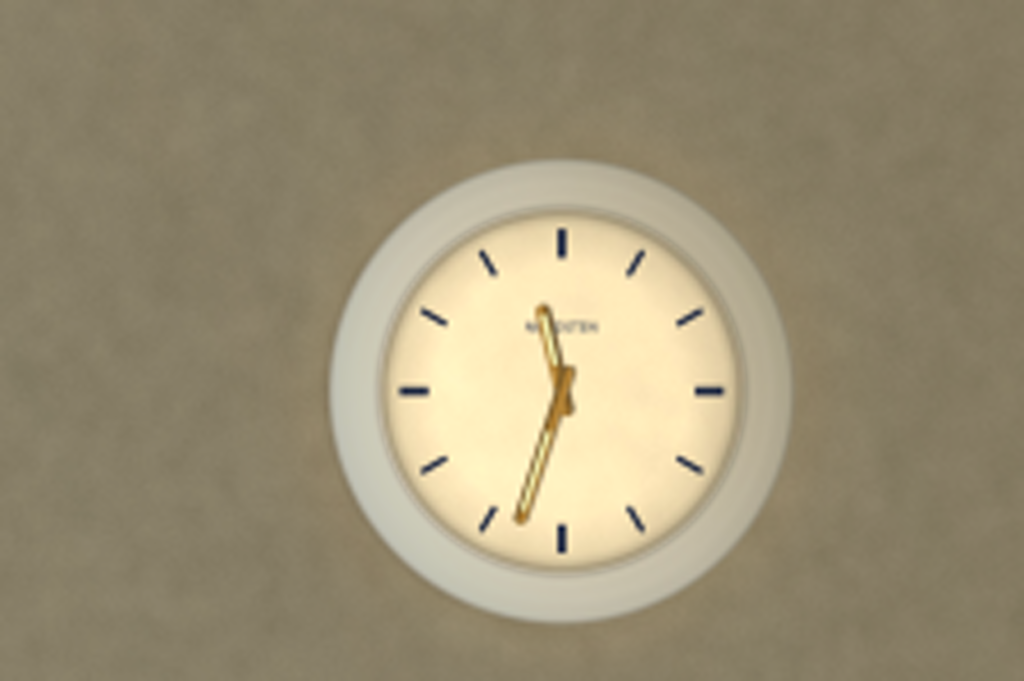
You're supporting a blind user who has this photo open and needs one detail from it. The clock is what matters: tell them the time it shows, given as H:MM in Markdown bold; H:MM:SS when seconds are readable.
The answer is **11:33**
